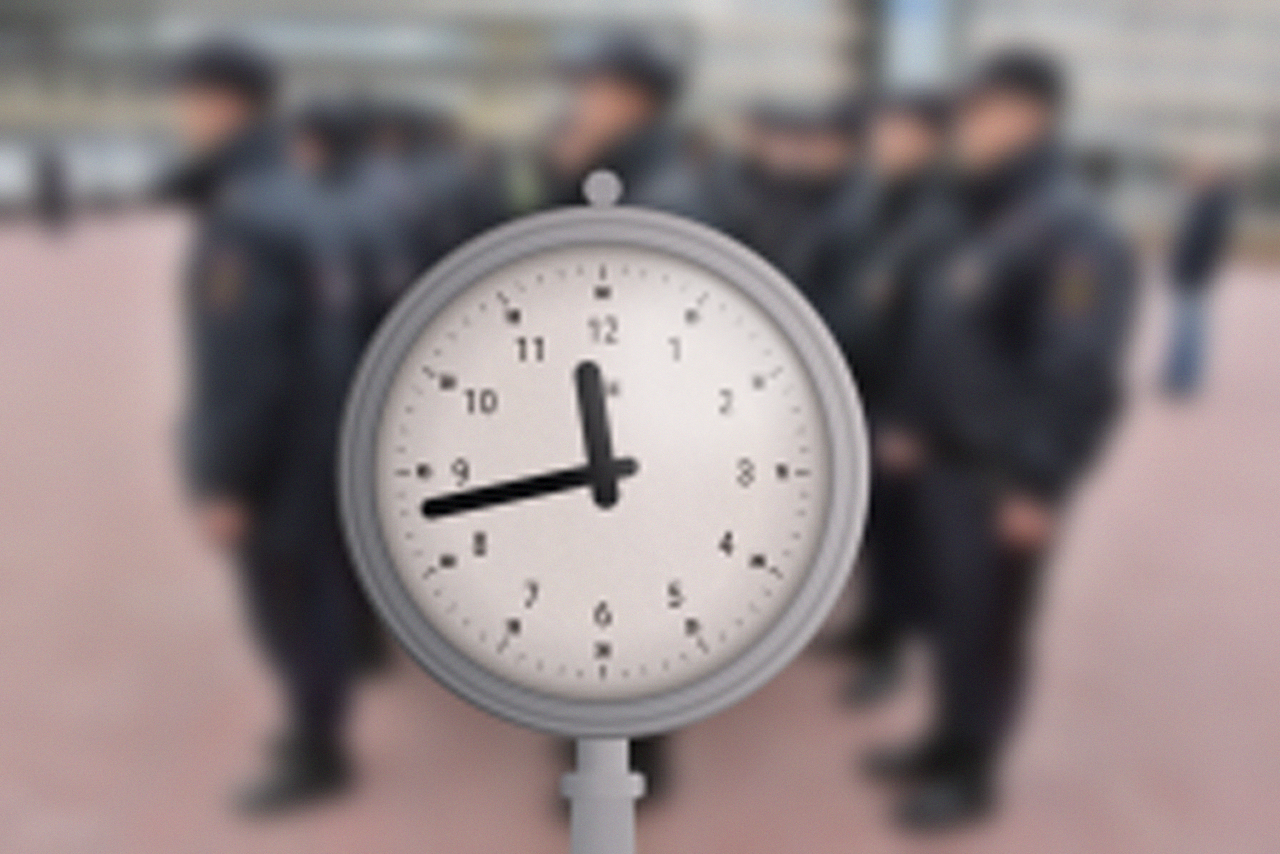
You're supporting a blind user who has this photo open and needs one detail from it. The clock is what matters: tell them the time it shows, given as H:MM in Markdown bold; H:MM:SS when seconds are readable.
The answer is **11:43**
